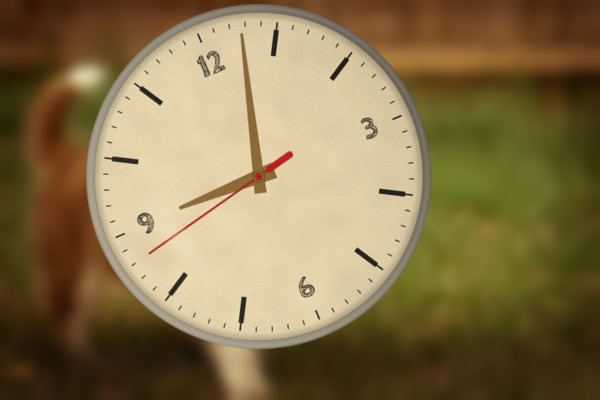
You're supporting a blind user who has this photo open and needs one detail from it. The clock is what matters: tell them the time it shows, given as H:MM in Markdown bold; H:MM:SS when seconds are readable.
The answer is **9:02:43**
